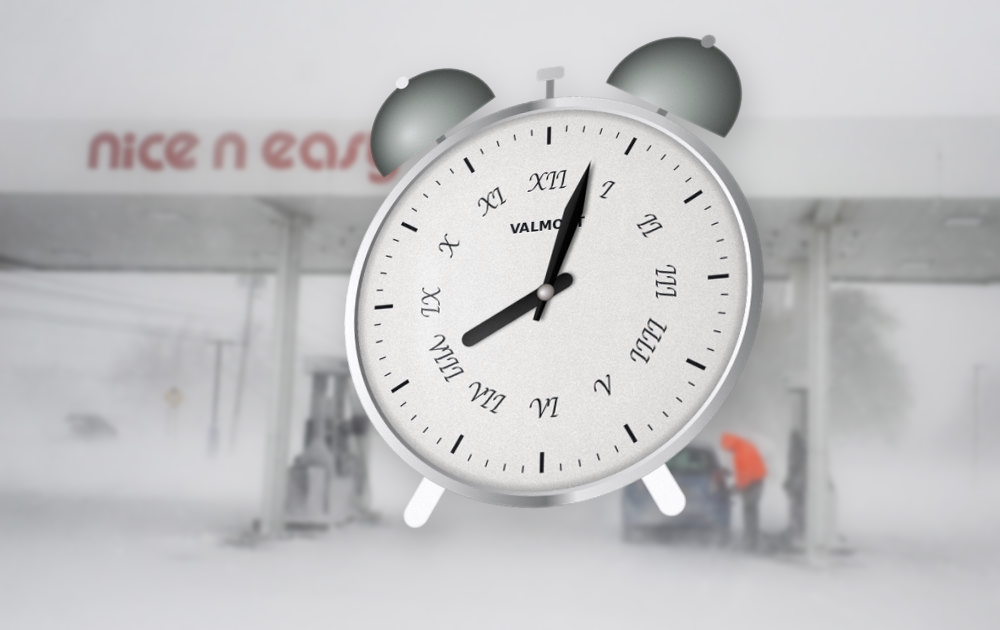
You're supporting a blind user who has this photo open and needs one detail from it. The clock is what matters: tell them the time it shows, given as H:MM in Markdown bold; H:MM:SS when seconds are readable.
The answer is **8:03**
